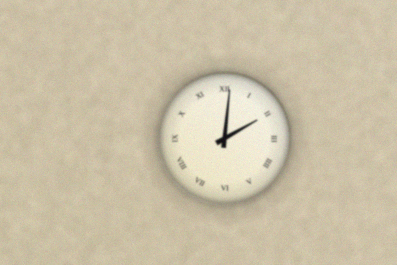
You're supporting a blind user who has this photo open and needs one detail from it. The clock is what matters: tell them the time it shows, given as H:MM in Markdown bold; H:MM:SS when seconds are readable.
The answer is **2:01**
